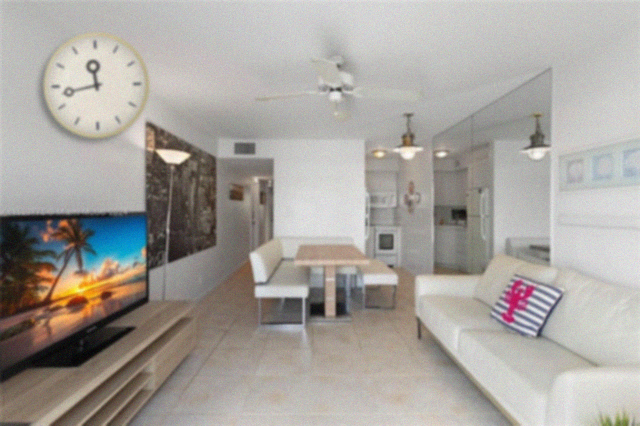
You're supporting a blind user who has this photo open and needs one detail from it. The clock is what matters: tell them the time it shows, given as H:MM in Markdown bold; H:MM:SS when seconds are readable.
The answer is **11:43**
